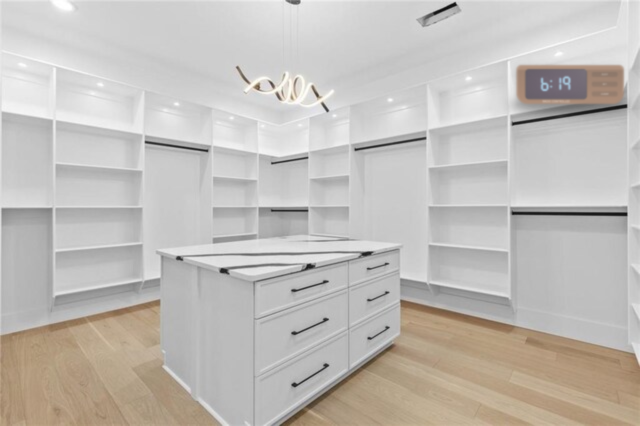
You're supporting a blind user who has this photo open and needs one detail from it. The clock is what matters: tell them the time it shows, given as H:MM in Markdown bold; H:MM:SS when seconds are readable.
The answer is **6:19**
